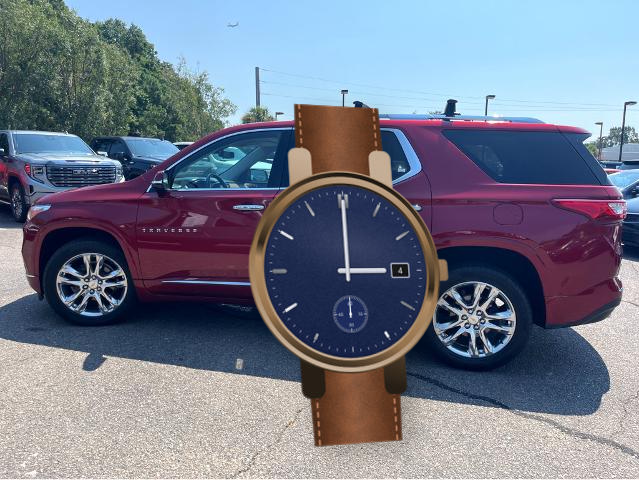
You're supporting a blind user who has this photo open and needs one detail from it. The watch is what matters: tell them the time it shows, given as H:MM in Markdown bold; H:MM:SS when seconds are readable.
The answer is **3:00**
